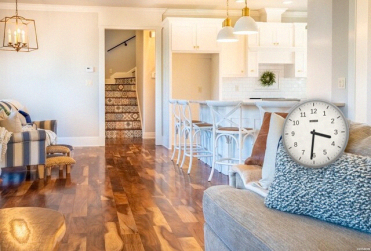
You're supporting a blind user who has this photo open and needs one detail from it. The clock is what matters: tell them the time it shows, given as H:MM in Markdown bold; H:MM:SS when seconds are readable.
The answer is **3:31**
